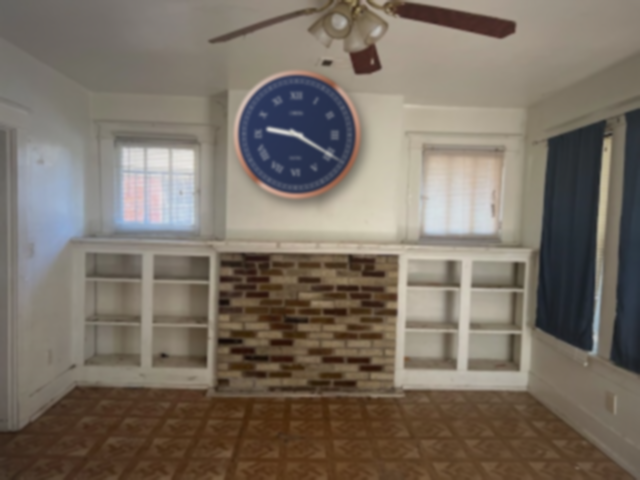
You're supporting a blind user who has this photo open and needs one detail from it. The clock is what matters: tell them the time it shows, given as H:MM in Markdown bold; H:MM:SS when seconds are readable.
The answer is **9:20**
